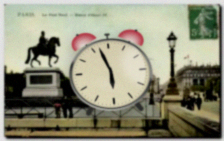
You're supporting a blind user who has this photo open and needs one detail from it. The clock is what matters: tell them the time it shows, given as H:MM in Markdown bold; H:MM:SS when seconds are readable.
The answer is **5:57**
